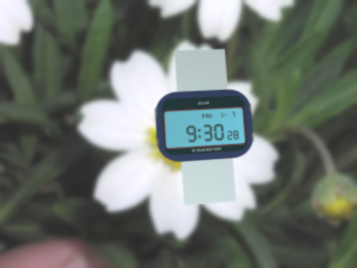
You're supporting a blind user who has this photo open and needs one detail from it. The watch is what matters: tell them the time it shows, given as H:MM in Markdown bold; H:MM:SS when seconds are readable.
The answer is **9:30**
